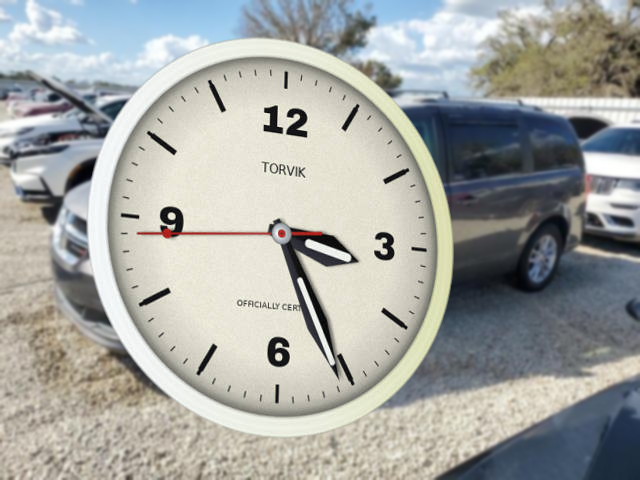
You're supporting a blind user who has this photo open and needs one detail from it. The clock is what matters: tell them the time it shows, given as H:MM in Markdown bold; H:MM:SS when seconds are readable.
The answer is **3:25:44**
